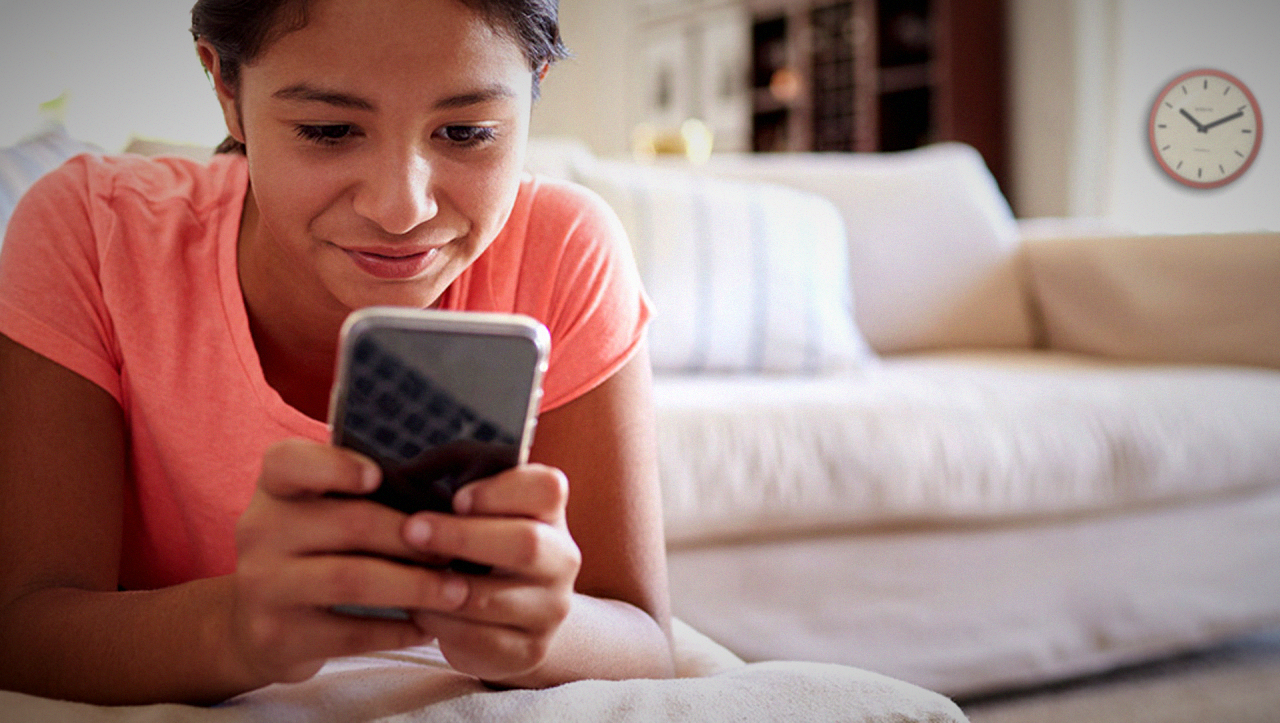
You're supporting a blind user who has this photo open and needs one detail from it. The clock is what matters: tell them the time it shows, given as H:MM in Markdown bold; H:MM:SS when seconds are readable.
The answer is **10:11**
